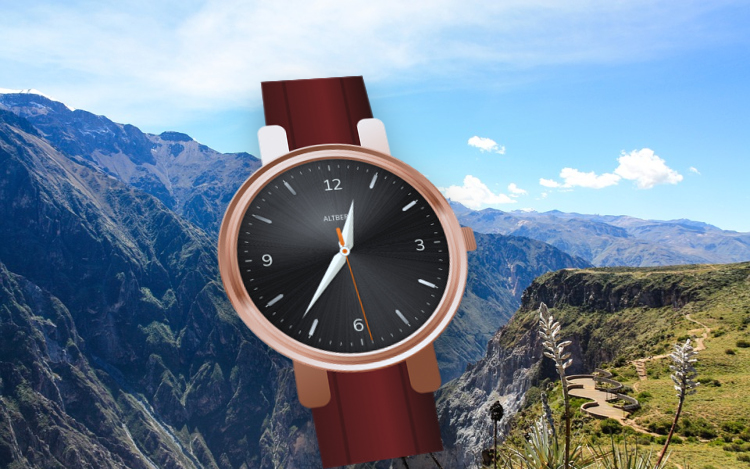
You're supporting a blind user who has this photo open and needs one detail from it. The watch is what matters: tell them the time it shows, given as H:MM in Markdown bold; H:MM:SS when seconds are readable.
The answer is **12:36:29**
